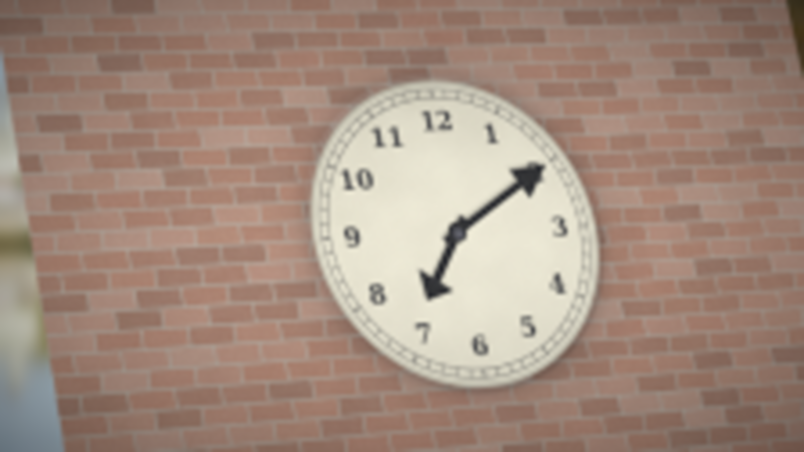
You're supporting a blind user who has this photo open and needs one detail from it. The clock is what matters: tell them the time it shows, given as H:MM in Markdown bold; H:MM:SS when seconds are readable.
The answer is **7:10**
